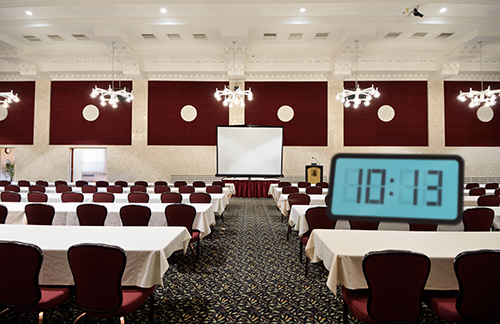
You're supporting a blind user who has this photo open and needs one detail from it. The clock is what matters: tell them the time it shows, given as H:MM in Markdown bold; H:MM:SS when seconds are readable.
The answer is **10:13**
